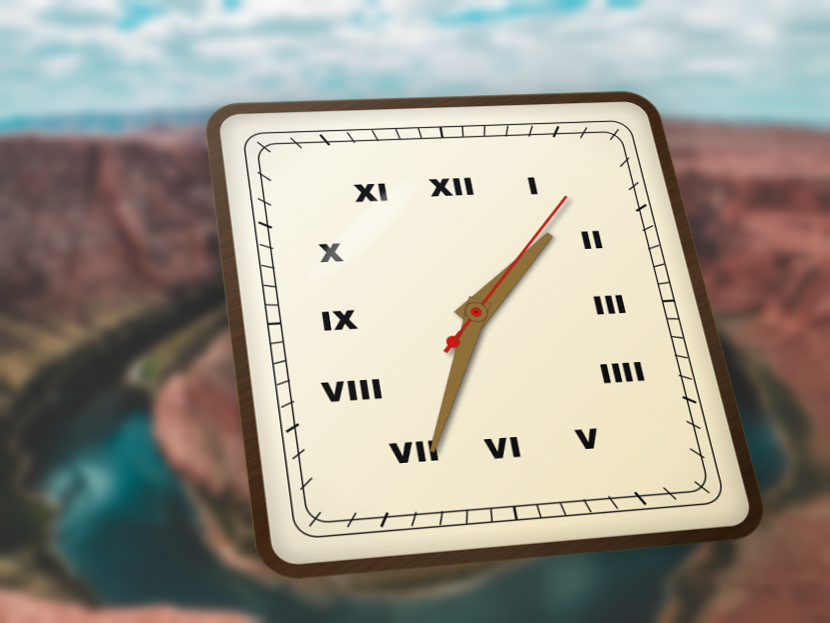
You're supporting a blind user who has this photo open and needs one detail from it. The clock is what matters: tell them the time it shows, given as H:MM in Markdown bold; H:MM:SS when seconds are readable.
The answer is **1:34:07**
